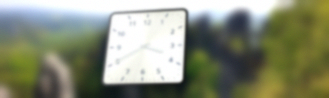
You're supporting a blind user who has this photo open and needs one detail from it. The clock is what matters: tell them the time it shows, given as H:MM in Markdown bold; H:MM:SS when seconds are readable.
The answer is **3:40**
